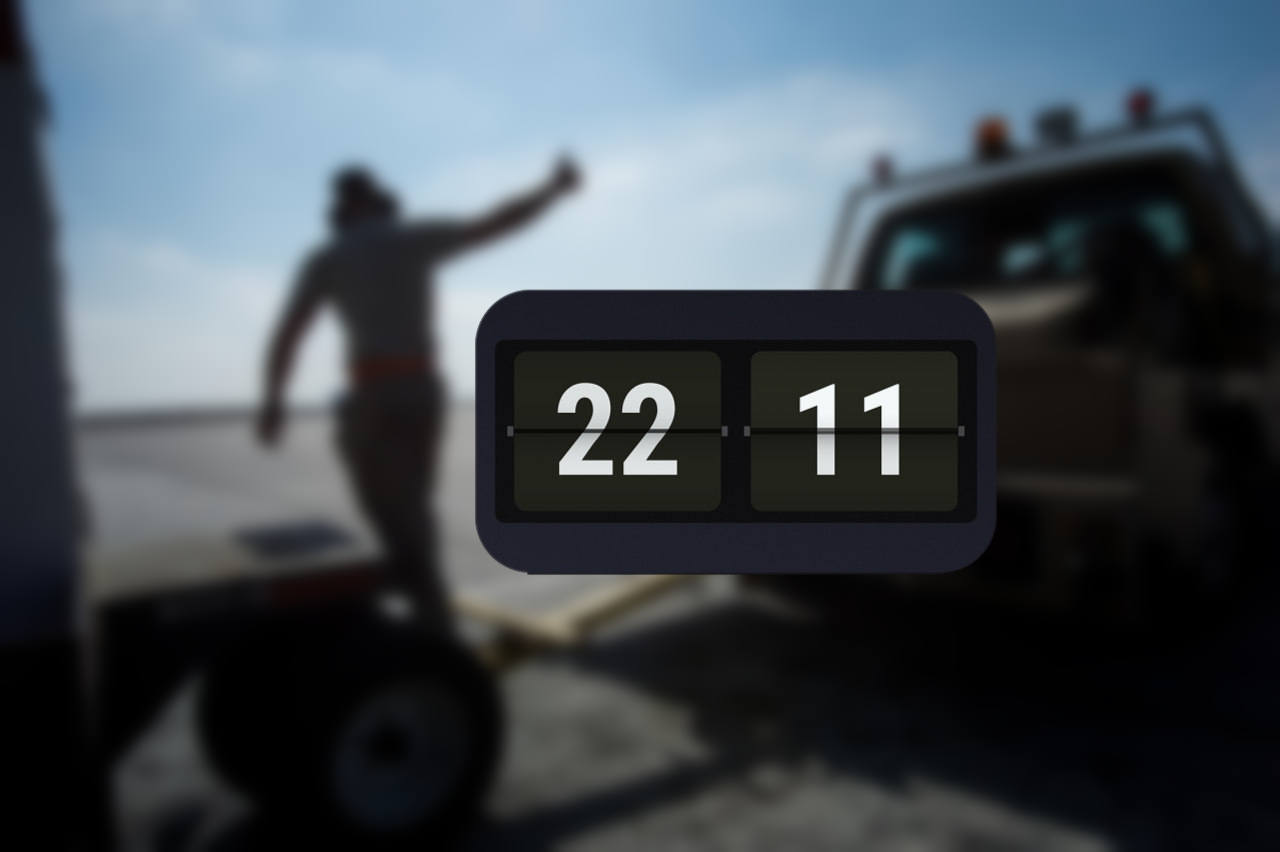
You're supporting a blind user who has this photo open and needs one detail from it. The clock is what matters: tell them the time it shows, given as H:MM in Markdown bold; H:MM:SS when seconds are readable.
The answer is **22:11**
